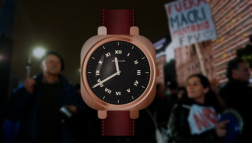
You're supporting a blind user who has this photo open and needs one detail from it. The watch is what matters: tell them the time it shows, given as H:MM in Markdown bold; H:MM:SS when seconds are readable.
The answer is **11:40**
